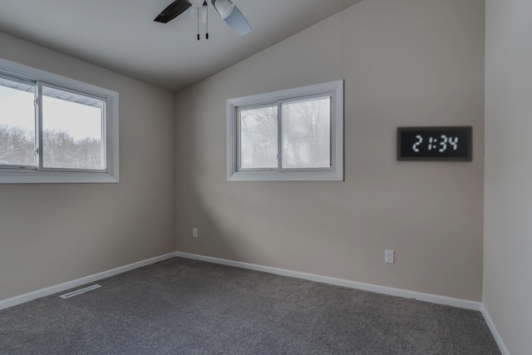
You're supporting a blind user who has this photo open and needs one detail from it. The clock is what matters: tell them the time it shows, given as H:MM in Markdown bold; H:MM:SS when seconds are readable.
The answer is **21:34**
